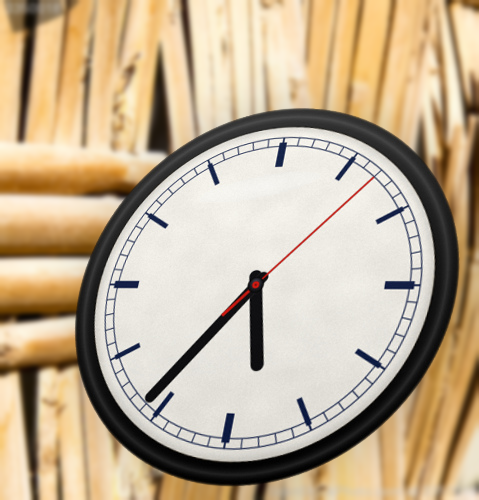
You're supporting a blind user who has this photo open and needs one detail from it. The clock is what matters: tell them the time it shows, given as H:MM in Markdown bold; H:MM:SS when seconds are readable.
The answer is **5:36:07**
